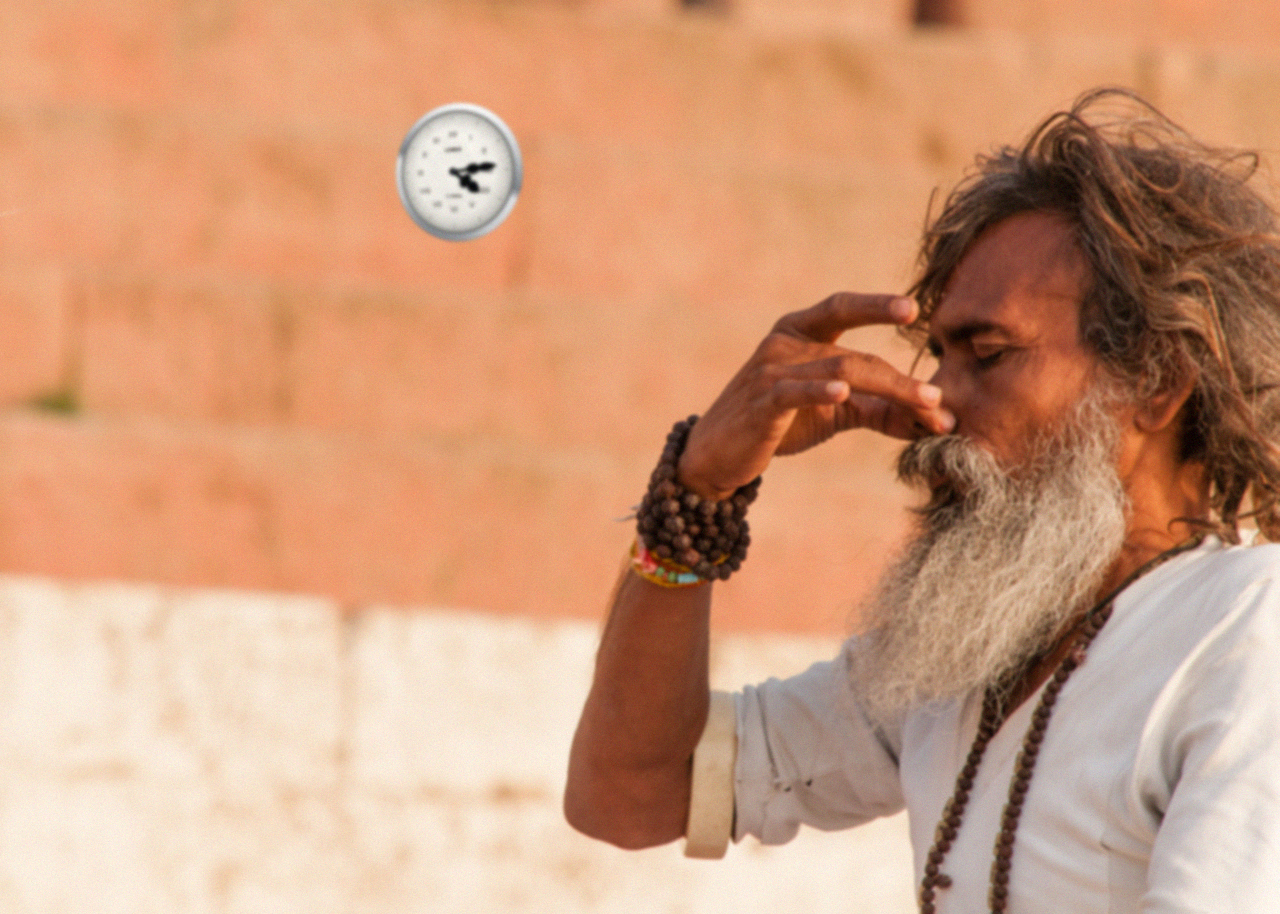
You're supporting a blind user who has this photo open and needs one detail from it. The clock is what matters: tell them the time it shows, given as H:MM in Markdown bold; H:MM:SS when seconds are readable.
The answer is **4:14**
